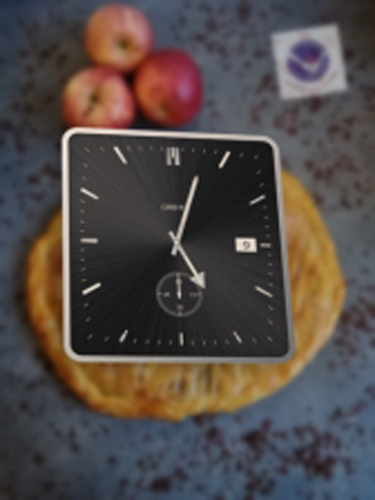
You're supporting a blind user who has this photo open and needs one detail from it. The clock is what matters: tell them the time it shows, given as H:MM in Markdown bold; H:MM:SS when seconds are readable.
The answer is **5:03**
